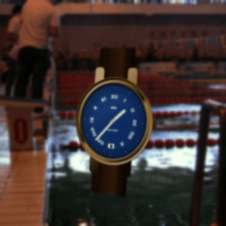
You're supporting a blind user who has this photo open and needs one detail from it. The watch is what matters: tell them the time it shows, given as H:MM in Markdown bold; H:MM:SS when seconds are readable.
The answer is **1:37**
